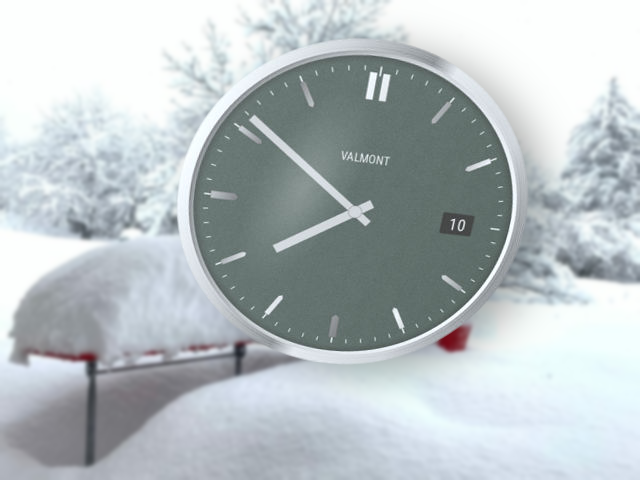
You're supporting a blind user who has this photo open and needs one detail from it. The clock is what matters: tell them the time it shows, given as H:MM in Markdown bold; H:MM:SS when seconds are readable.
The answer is **7:51**
